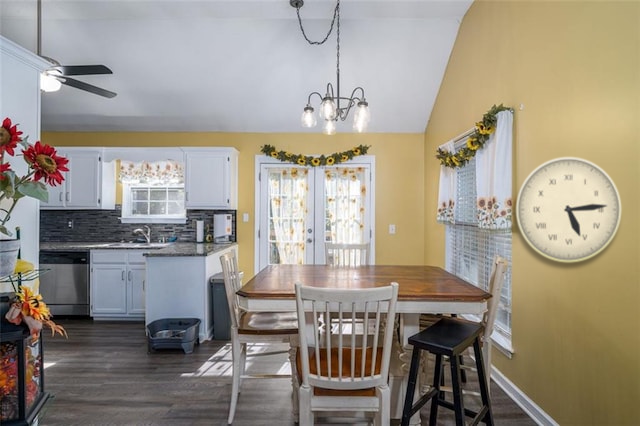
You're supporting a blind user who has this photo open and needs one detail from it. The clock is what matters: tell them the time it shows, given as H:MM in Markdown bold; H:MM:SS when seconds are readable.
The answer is **5:14**
